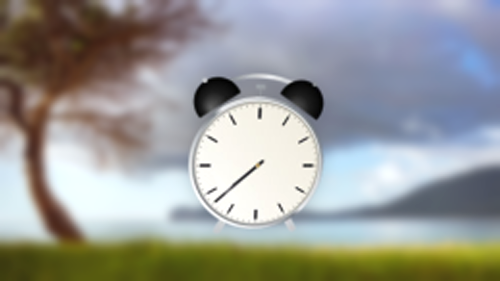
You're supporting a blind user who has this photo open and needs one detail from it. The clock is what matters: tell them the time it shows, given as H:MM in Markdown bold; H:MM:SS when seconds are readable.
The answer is **7:38**
